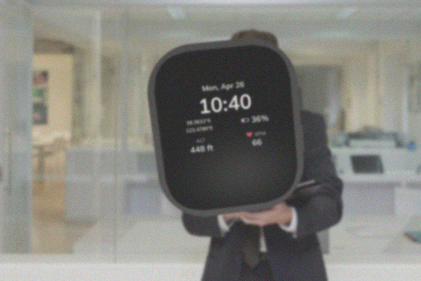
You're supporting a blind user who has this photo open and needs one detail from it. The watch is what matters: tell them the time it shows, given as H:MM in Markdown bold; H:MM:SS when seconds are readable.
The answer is **10:40**
